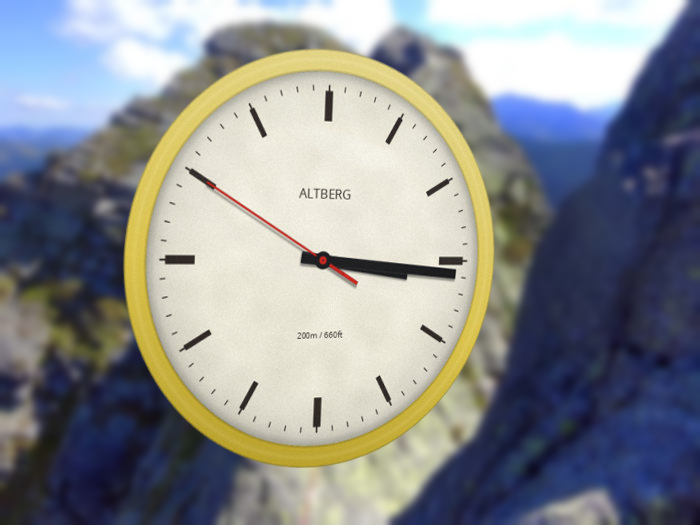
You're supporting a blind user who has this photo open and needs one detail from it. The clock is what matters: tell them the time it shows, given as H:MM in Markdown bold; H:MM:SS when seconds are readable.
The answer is **3:15:50**
